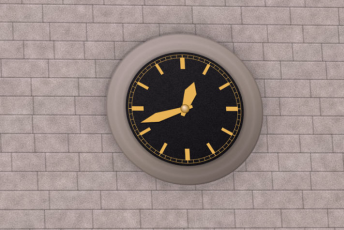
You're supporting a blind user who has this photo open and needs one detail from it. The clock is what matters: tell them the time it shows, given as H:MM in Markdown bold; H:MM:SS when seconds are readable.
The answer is **12:42**
